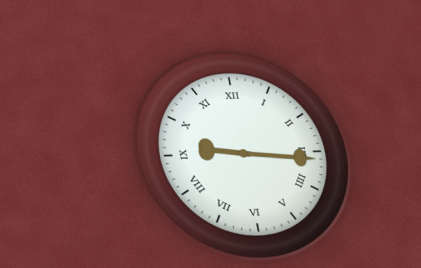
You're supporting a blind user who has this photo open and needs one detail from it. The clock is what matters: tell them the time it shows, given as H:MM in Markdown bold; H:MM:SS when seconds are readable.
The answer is **9:16**
